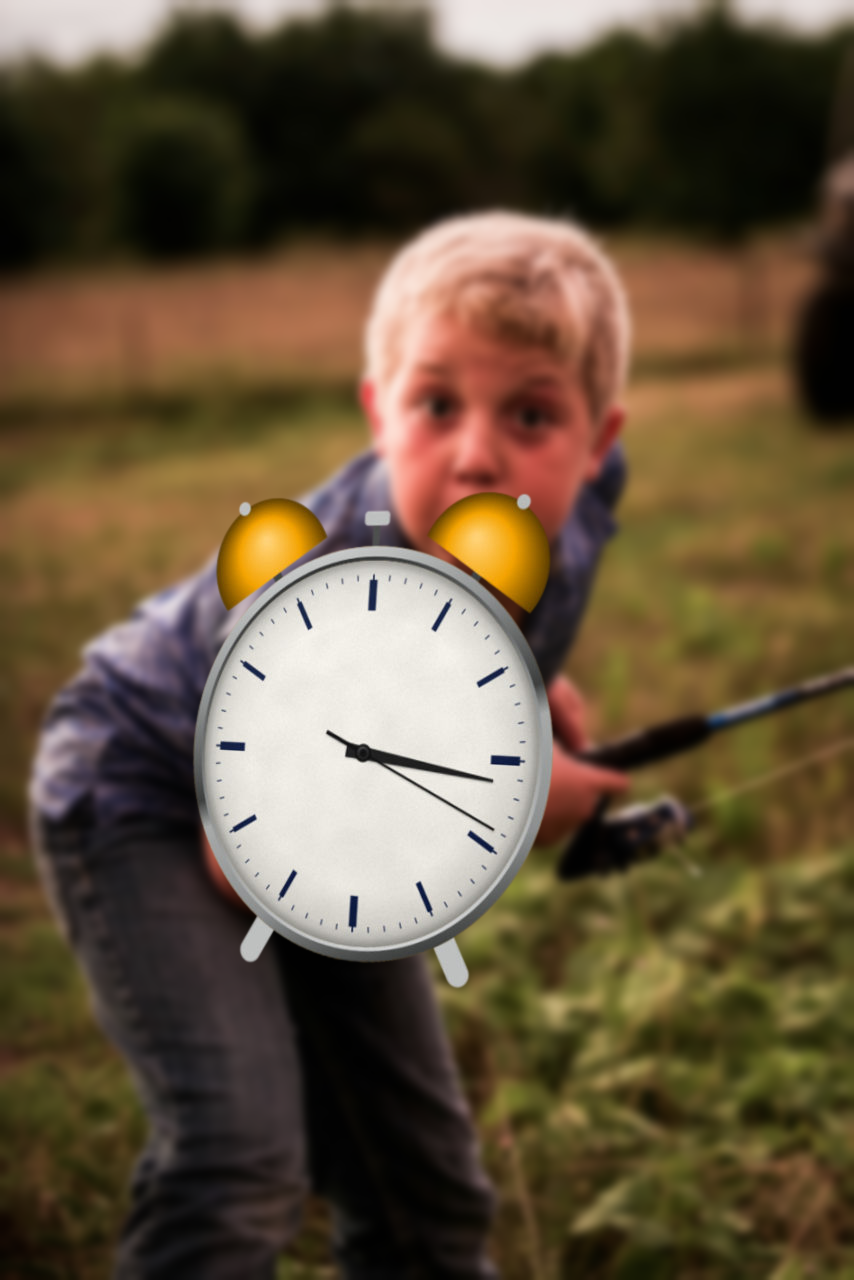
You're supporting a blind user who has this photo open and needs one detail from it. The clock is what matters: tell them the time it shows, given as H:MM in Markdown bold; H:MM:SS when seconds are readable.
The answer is **3:16:19**
